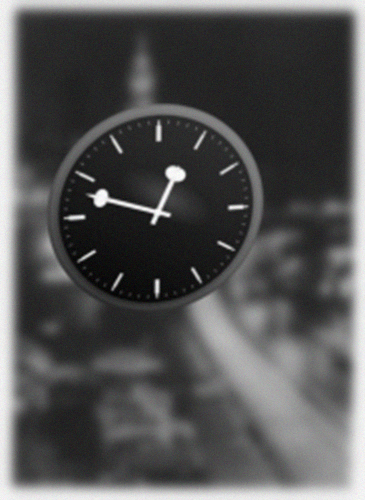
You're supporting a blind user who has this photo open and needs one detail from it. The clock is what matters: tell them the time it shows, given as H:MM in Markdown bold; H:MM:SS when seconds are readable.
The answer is **12:48**
